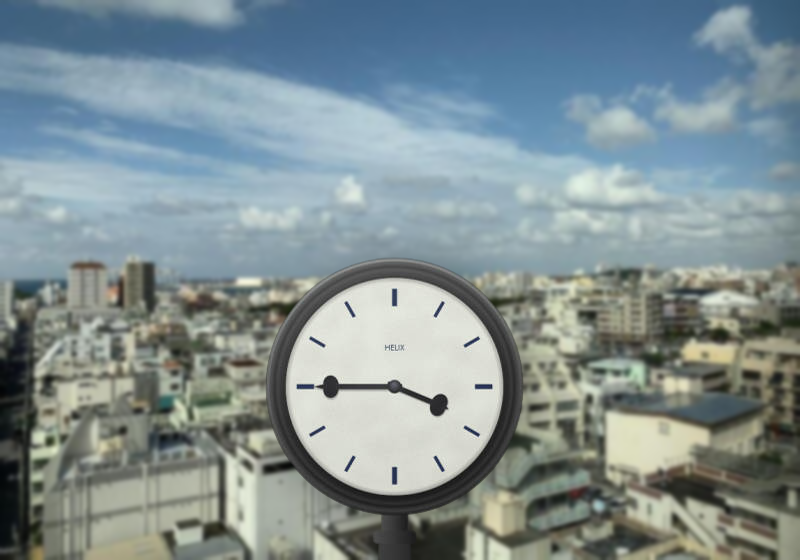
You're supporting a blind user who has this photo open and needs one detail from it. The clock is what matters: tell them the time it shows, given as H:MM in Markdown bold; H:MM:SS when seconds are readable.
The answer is **3:45**
